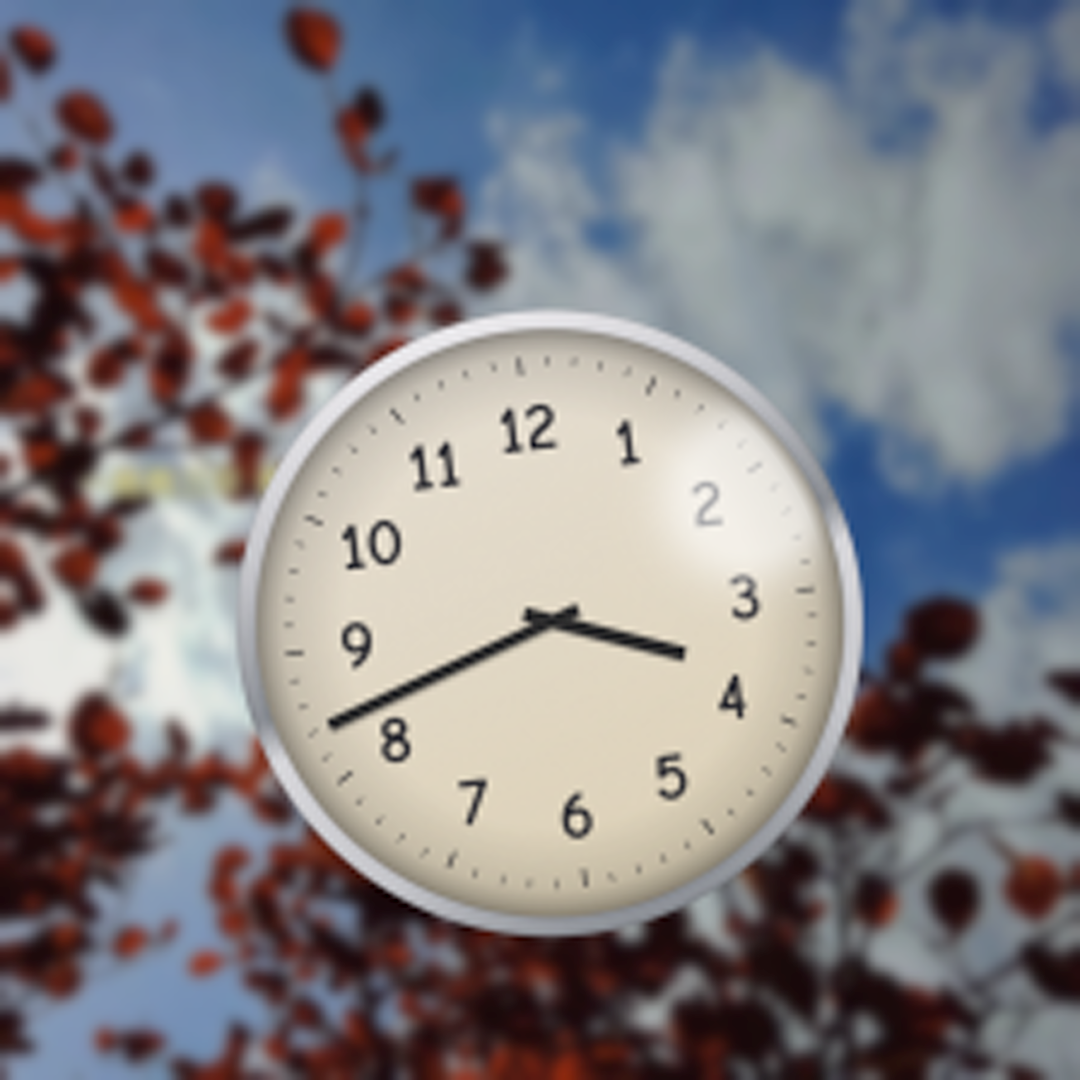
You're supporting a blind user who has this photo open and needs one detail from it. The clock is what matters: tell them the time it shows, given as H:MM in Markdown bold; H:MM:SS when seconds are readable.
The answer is **3:42**
